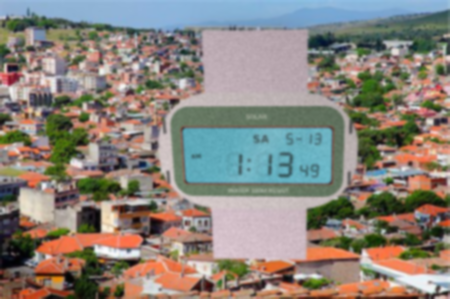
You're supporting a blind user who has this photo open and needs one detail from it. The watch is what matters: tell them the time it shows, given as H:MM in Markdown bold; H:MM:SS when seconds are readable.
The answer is **1:13**
